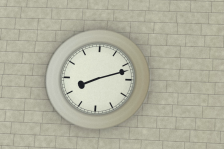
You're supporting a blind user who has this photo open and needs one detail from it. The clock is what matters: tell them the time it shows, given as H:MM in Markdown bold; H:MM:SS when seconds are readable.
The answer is **8:12**
